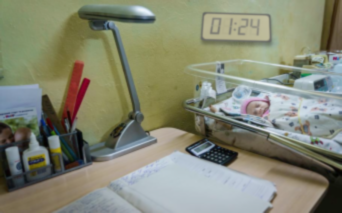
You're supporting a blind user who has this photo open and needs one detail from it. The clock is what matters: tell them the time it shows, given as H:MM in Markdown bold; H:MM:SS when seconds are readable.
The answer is **1:24**
